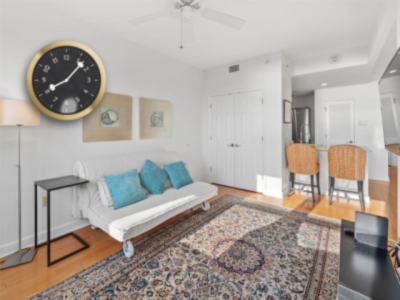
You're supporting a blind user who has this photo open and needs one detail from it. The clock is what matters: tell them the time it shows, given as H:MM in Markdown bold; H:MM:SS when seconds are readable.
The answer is **8:07**
